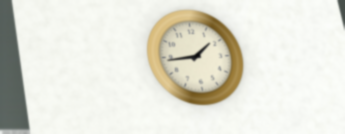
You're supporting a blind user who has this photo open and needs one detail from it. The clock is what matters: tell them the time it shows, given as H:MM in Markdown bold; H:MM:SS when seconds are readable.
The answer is **1:44**
